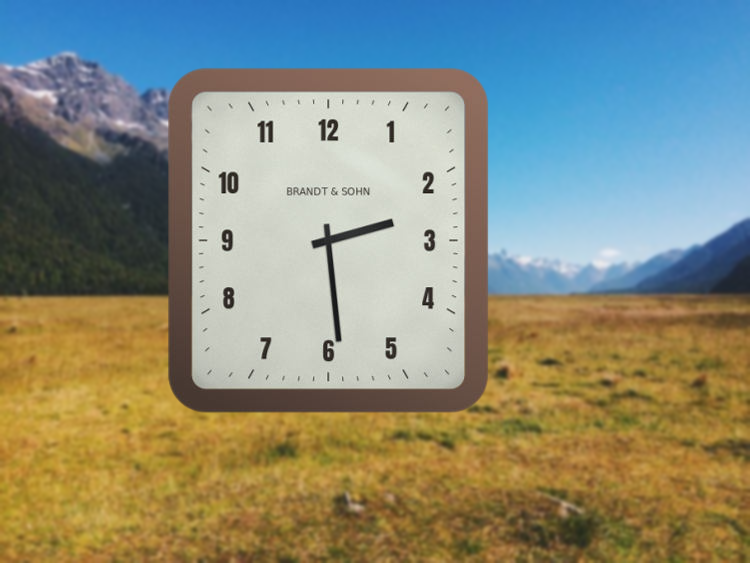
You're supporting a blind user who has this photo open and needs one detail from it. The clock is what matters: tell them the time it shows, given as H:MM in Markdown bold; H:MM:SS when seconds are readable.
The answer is **2:29**
